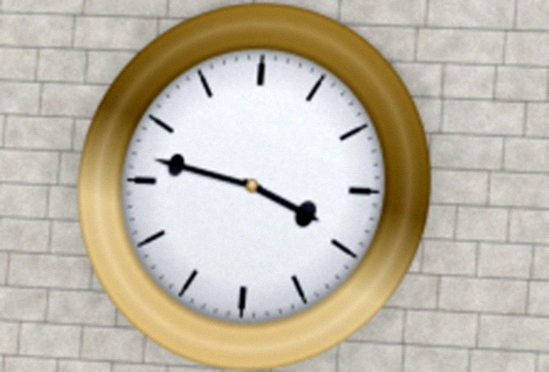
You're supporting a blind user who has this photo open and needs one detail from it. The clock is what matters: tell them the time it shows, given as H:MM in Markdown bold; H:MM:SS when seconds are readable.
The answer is **3:47**
